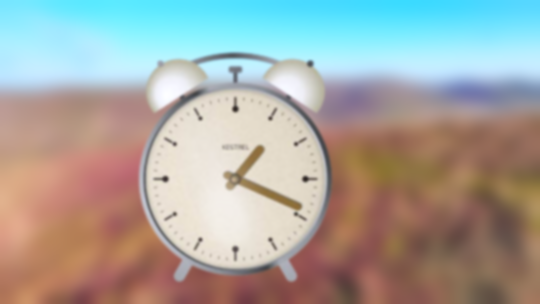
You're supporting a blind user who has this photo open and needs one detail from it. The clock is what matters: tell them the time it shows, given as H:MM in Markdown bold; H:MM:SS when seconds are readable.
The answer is **1:19**
